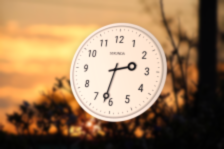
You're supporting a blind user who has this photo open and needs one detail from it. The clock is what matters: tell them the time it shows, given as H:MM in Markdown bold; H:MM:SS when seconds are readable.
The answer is **2:32**
